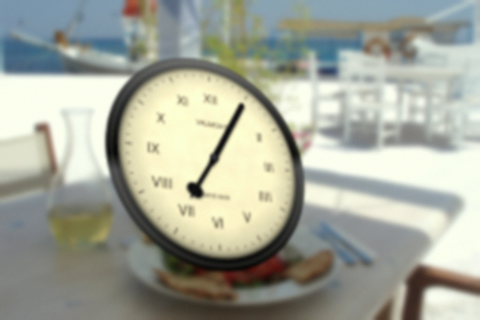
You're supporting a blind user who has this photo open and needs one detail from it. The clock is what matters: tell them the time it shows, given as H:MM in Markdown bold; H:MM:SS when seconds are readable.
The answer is **7:05**
